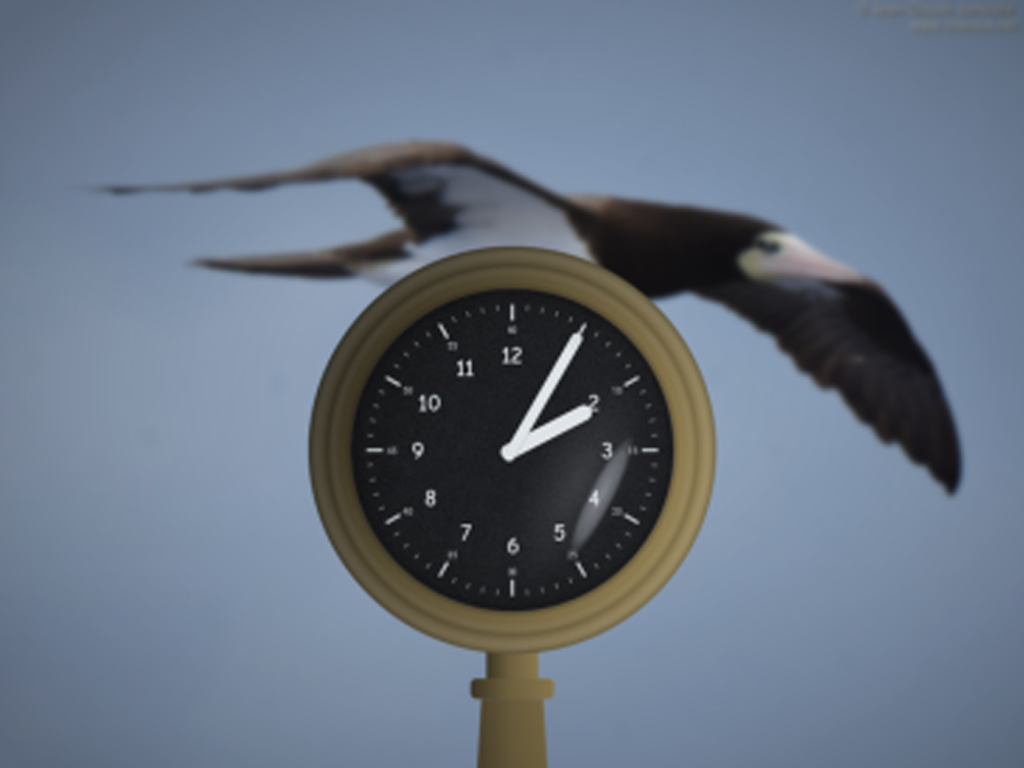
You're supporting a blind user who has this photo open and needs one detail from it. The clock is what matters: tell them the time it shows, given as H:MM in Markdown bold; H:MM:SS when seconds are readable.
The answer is **2:05**
